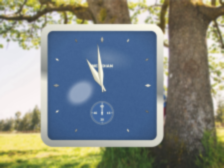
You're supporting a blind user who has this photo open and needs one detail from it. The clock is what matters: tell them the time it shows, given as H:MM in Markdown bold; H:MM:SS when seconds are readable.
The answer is **10:59**
